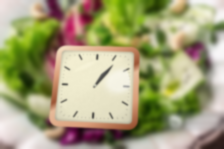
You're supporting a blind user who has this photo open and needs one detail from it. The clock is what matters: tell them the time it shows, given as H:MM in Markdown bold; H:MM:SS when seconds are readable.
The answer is **1:06**
